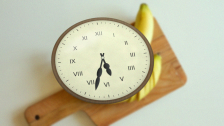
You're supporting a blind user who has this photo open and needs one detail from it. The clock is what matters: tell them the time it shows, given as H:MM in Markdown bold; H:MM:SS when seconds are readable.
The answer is **5:33**
